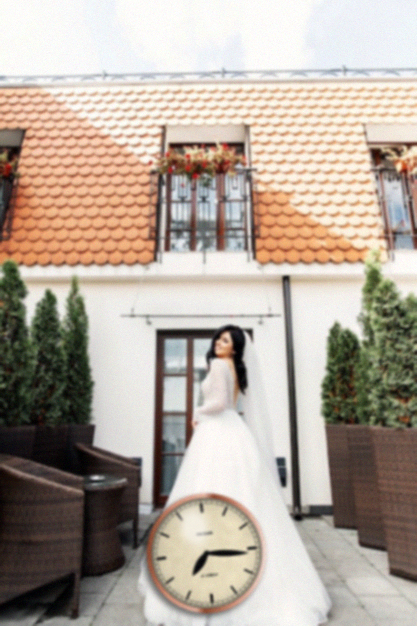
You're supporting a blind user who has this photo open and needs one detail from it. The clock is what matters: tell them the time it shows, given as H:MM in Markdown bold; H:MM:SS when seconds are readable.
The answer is **7:16**
